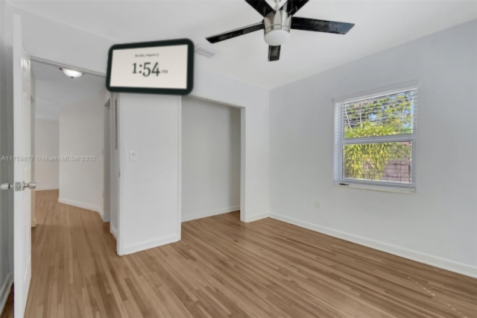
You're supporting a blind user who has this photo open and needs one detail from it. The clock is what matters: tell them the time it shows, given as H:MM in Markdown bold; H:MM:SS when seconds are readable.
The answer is **1:54**
